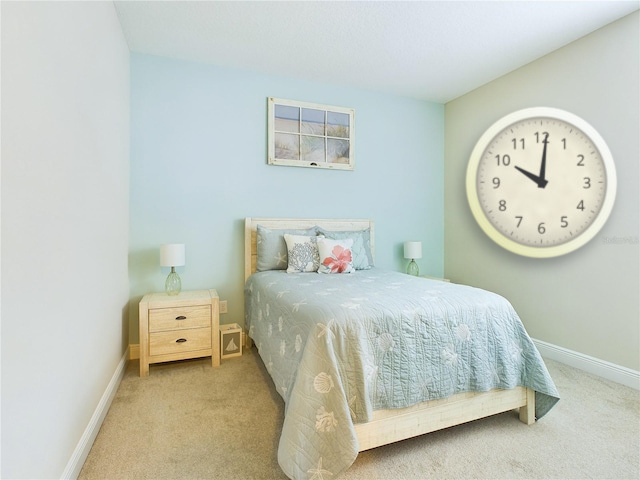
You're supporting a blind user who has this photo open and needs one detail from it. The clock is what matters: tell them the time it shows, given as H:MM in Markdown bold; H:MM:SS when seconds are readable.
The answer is **10:01**
